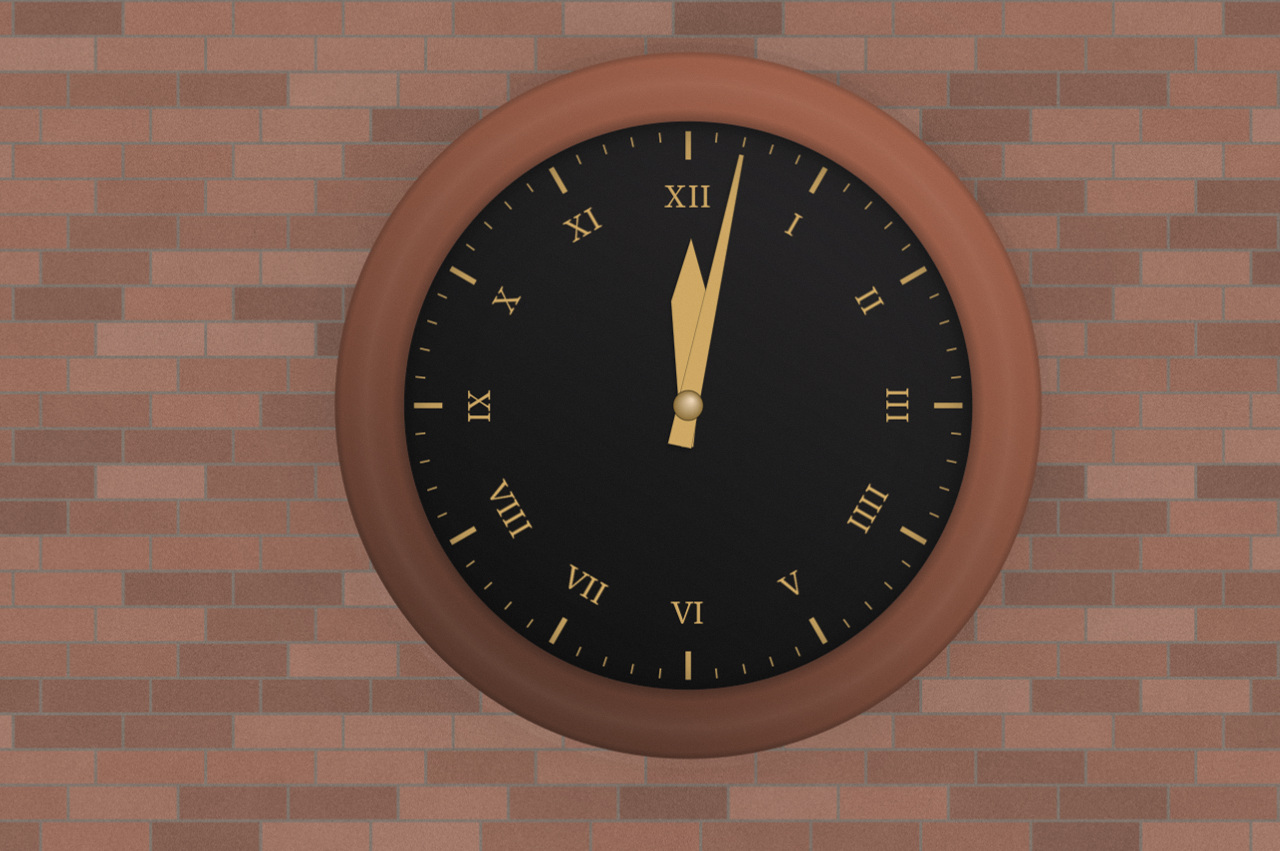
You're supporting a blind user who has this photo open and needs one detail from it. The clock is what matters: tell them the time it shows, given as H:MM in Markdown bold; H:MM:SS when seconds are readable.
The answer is **12:02**
